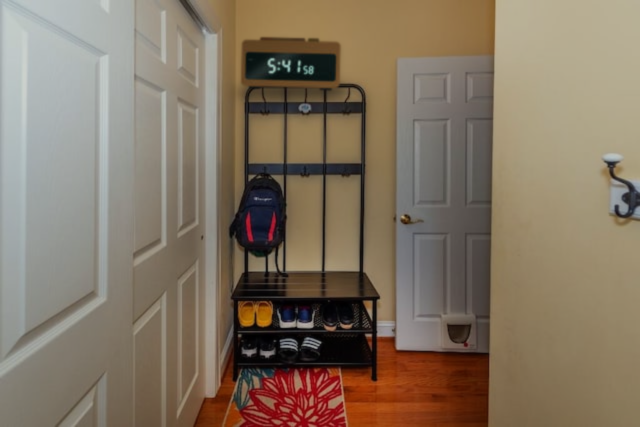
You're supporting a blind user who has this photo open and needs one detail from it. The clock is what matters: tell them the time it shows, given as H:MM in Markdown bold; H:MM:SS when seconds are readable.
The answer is **5:41**
